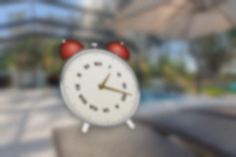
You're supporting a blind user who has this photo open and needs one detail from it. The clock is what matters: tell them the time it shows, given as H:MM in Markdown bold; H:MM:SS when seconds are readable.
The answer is **1:18**
